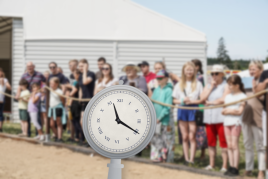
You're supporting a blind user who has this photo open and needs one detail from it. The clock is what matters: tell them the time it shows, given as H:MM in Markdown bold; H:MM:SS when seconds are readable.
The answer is **11:20**
